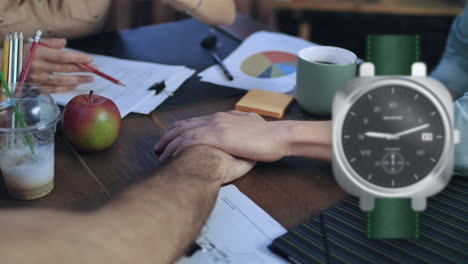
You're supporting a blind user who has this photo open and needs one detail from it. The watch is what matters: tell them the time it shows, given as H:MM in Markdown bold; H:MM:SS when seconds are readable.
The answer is **9:12**
